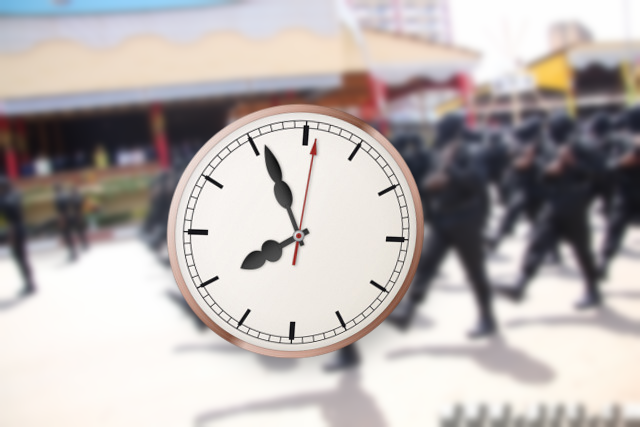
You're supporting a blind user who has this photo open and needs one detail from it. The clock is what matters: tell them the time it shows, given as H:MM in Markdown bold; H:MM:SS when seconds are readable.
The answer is **7:56:01**
